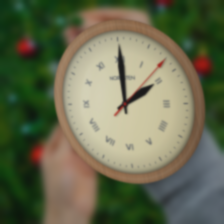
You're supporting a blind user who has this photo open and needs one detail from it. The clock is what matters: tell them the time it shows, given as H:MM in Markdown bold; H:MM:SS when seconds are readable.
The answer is **2:00:08**
